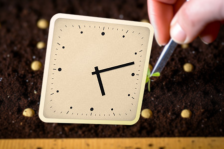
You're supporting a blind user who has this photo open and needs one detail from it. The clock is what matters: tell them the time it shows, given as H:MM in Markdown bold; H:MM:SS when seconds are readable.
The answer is **5:12**
